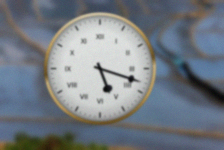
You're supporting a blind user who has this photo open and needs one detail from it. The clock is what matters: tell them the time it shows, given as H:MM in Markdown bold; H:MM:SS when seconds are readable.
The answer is **5:18**
